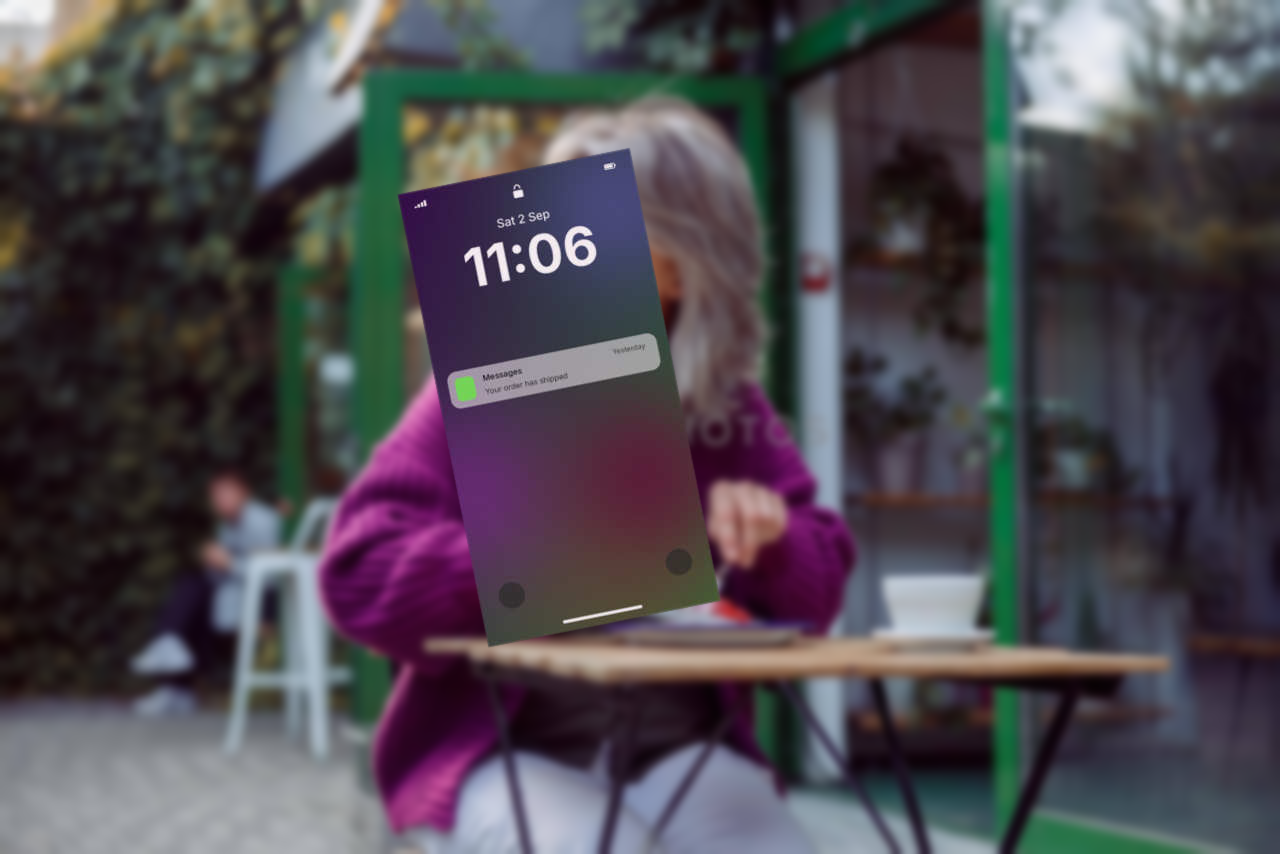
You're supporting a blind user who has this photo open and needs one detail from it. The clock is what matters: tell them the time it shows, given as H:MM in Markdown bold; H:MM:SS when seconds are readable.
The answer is **11:06**
